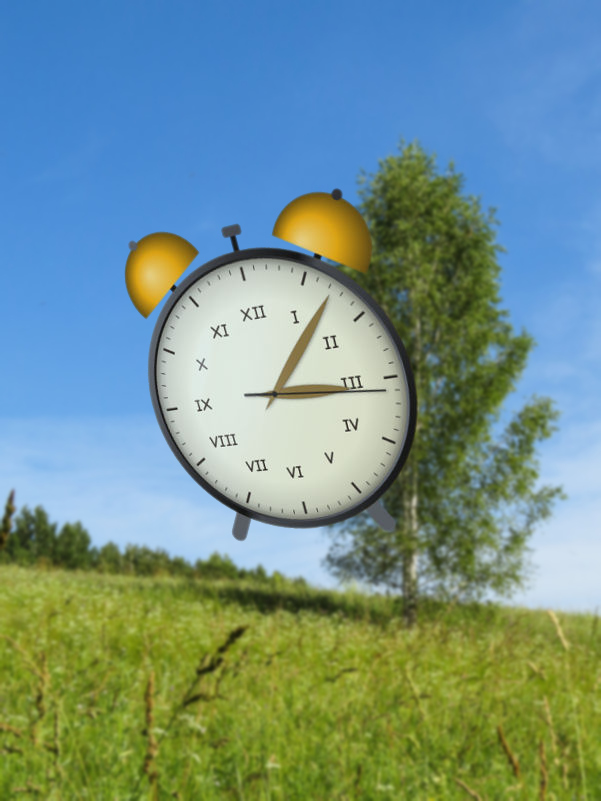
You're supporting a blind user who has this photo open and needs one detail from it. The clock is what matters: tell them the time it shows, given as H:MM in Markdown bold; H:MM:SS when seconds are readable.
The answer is **3:07:16**
